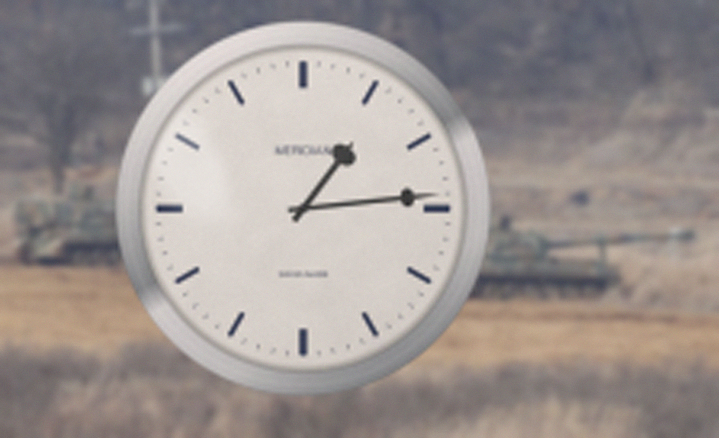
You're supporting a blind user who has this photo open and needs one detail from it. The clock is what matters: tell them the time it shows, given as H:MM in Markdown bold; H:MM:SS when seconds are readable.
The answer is **1:14**
